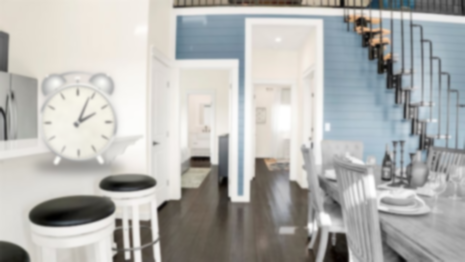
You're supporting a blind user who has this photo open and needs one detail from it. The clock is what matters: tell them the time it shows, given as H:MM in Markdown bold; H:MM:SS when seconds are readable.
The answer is **2:04**
